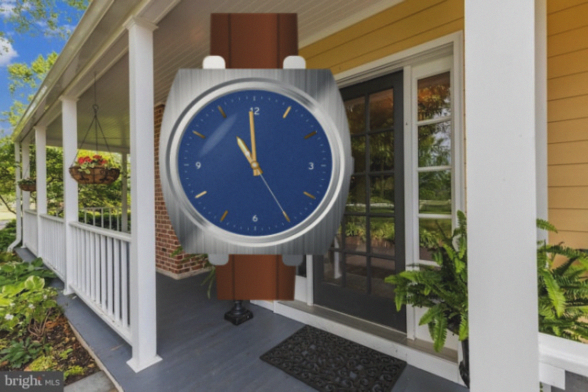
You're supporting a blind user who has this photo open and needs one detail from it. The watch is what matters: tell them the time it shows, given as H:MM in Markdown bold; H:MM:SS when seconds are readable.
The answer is **10:59:25**
